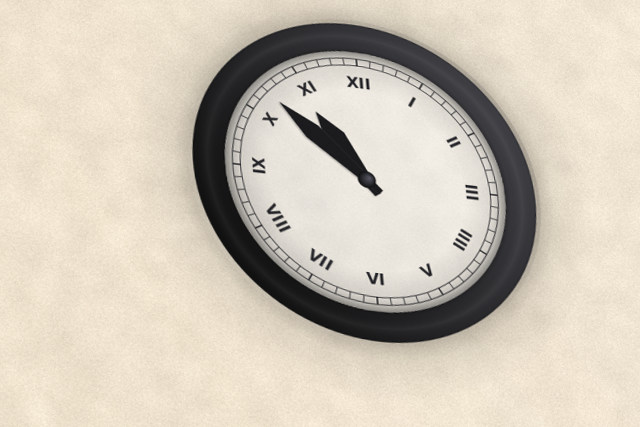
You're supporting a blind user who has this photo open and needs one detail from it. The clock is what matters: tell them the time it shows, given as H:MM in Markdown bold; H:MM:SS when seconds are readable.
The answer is **10:52**
